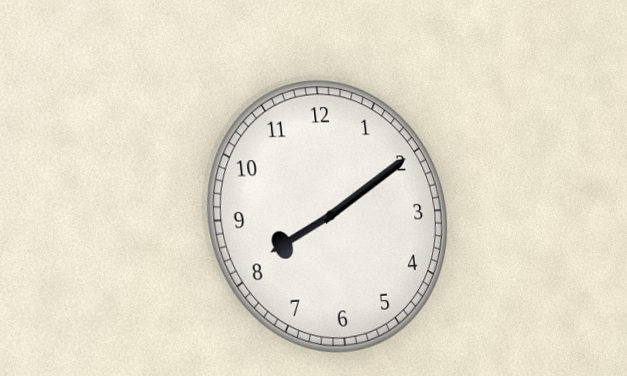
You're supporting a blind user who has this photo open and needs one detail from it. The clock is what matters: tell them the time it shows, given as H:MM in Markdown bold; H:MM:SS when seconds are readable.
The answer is **8:10**
